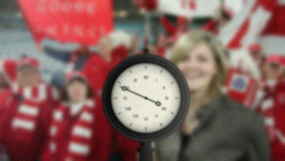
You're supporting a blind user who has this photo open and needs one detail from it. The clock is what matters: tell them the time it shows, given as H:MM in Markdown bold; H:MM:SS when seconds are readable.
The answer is **3:49**
